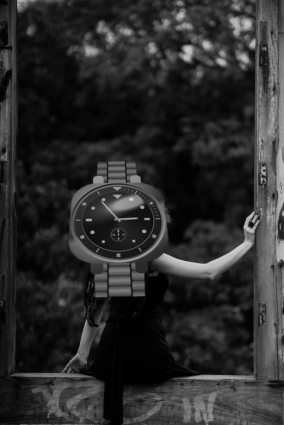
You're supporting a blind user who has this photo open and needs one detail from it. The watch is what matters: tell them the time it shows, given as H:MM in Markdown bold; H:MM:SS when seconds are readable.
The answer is **2:54**
